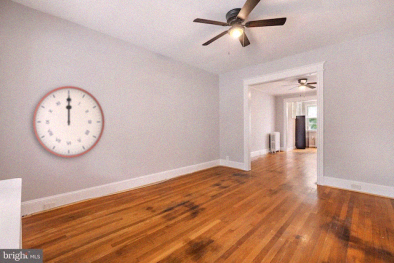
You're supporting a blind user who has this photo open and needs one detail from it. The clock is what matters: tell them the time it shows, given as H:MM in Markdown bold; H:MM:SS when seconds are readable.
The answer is **12:00**
